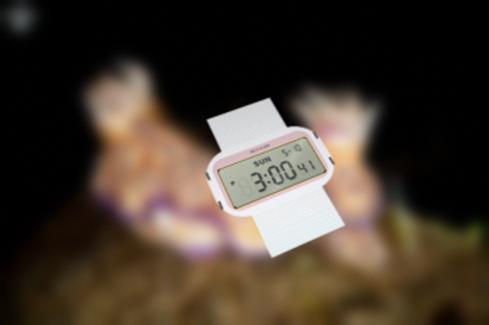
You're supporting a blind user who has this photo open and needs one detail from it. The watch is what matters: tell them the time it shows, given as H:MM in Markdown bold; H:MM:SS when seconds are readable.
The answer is **3:00:41**
